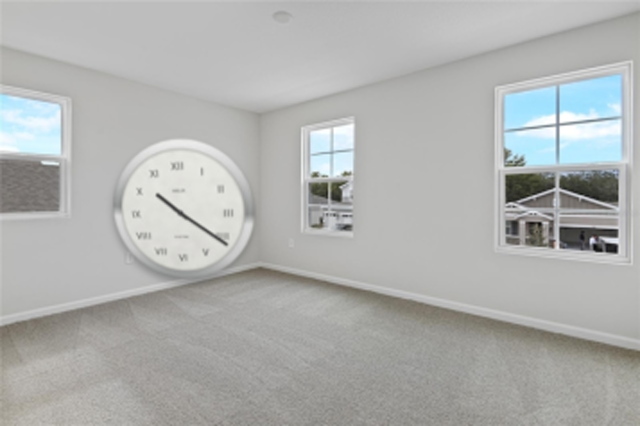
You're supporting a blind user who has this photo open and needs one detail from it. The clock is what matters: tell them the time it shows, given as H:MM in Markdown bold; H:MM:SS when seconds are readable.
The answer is **10:21**
